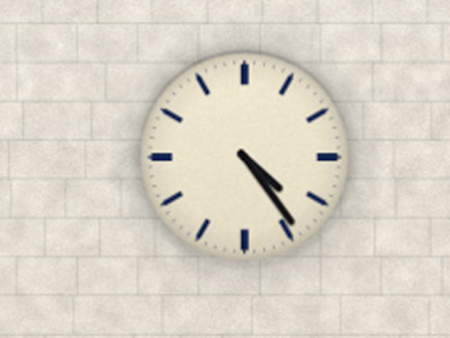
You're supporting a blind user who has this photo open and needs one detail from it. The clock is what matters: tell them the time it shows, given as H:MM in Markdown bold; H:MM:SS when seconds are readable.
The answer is **4:24**
